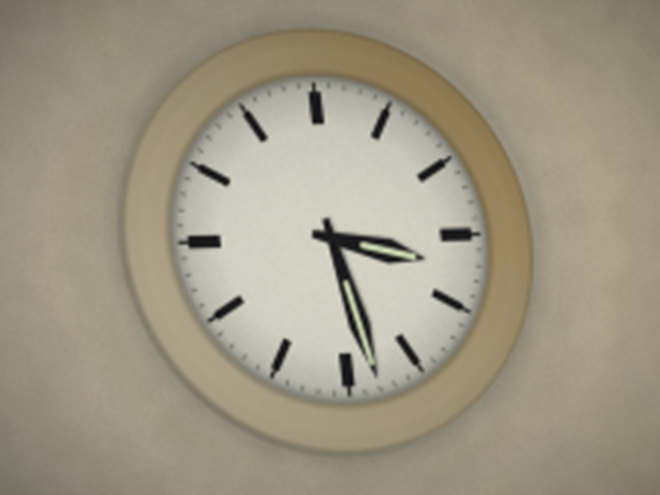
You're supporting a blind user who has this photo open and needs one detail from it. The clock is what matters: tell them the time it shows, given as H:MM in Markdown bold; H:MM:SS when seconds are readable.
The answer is **3:28**
